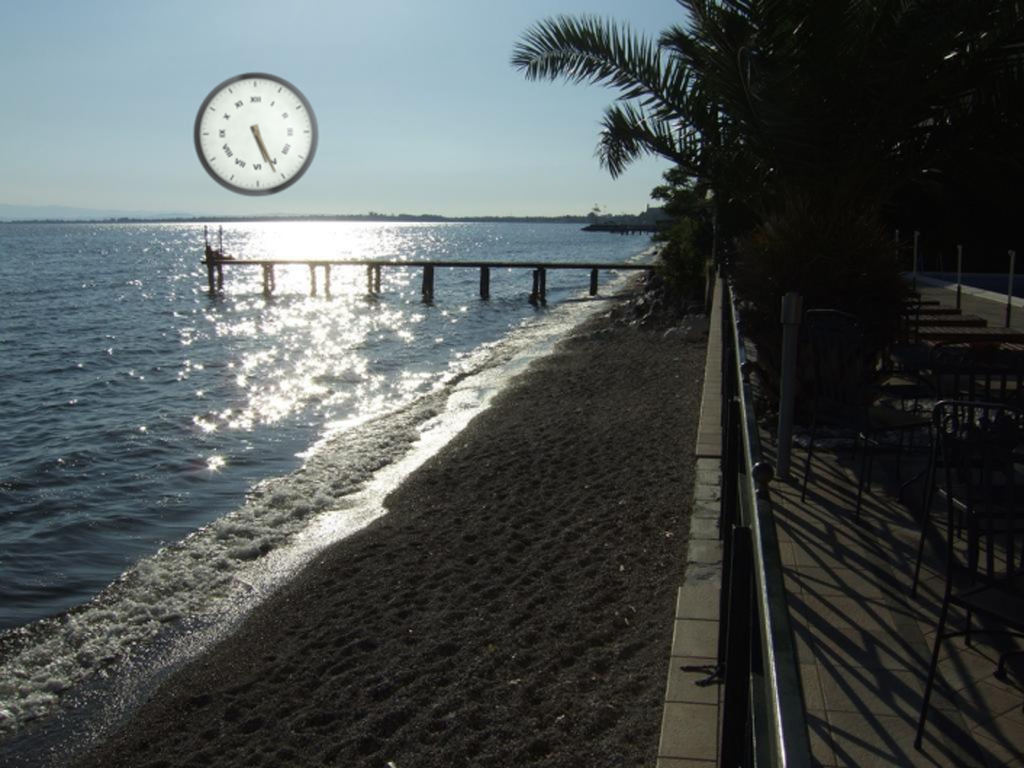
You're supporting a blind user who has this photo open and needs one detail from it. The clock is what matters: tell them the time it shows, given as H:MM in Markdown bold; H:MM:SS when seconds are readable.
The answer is **5:26**
